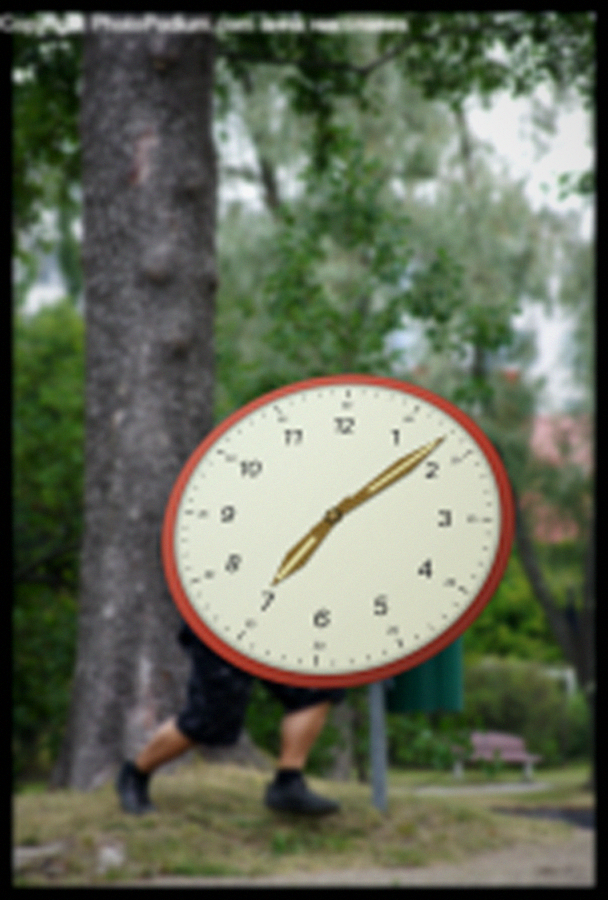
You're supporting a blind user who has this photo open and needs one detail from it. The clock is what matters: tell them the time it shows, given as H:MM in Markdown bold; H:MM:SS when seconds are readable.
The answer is **7:08**
